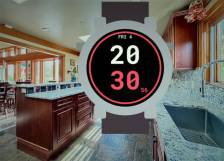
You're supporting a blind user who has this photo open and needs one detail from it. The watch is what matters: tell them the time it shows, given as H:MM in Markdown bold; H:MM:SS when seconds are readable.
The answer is **20:30**
